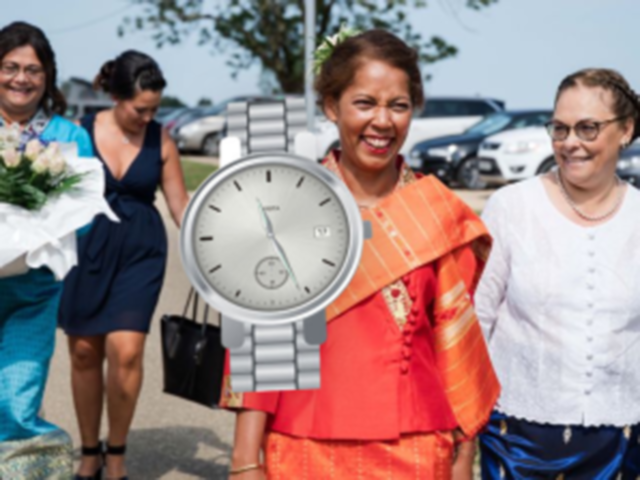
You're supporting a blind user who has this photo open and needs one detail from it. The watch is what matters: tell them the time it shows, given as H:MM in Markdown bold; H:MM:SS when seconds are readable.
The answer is **11:26**
